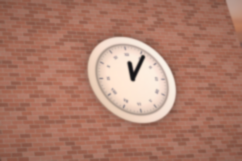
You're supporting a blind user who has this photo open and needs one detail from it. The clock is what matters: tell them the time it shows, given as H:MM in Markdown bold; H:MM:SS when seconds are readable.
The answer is **12:06**
